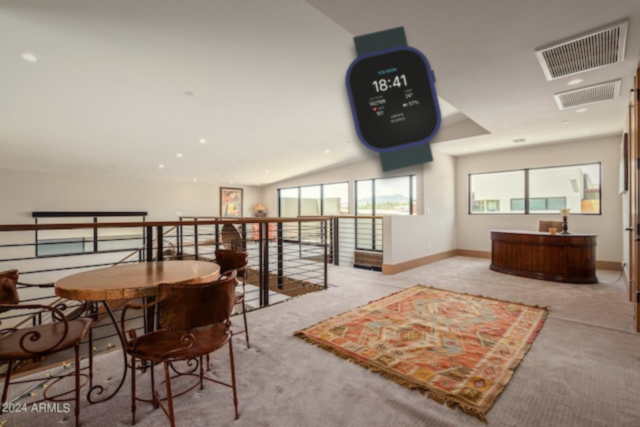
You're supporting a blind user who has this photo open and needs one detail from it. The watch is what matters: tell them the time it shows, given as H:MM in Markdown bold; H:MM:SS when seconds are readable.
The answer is **18:41**
